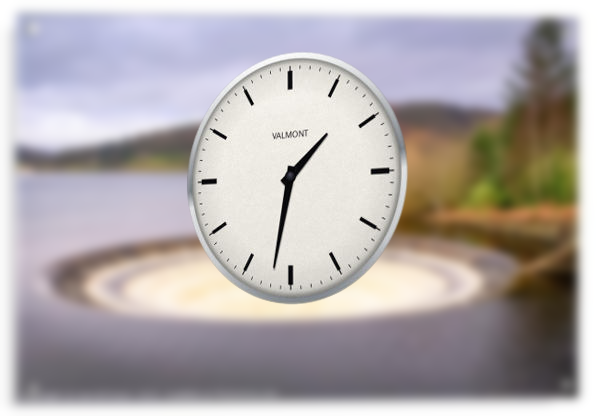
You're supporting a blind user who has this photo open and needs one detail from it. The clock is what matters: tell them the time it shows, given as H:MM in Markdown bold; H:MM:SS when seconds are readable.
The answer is **1:32**
